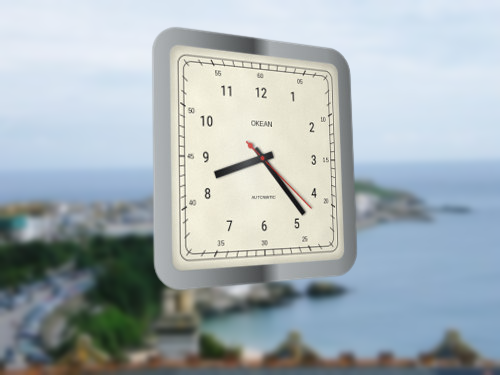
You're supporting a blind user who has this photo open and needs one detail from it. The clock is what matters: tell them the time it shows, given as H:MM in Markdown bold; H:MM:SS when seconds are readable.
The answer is **8:23:22**
